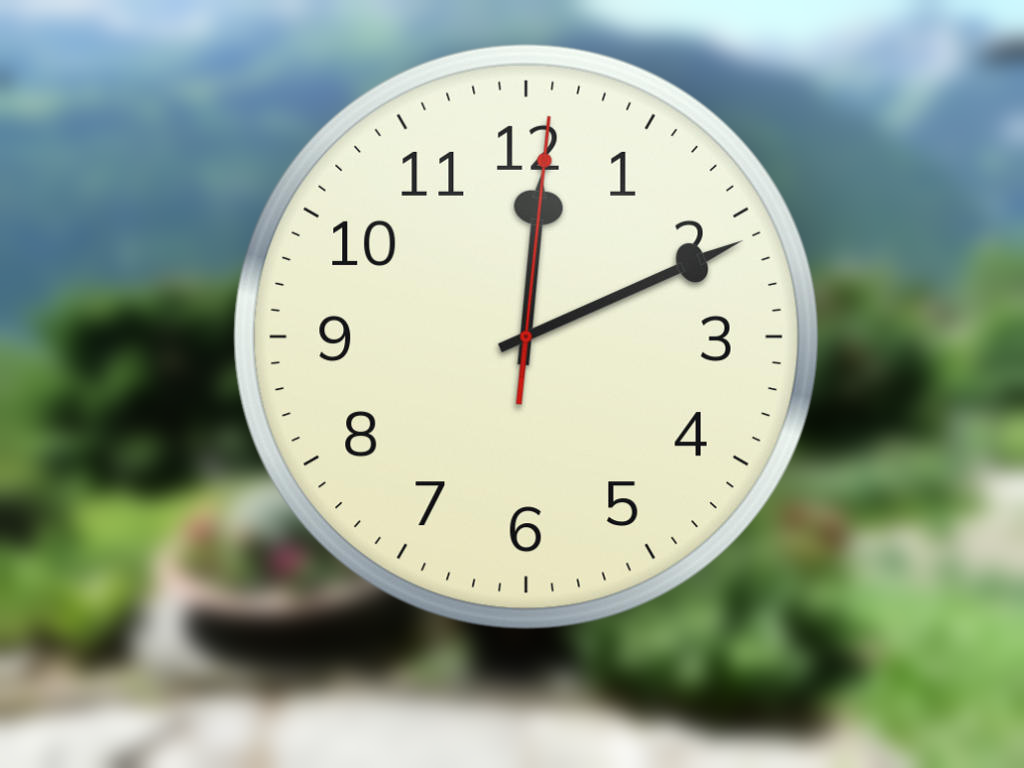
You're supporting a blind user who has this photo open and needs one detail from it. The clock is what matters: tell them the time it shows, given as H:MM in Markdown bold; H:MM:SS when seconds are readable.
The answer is **12:11:01**
